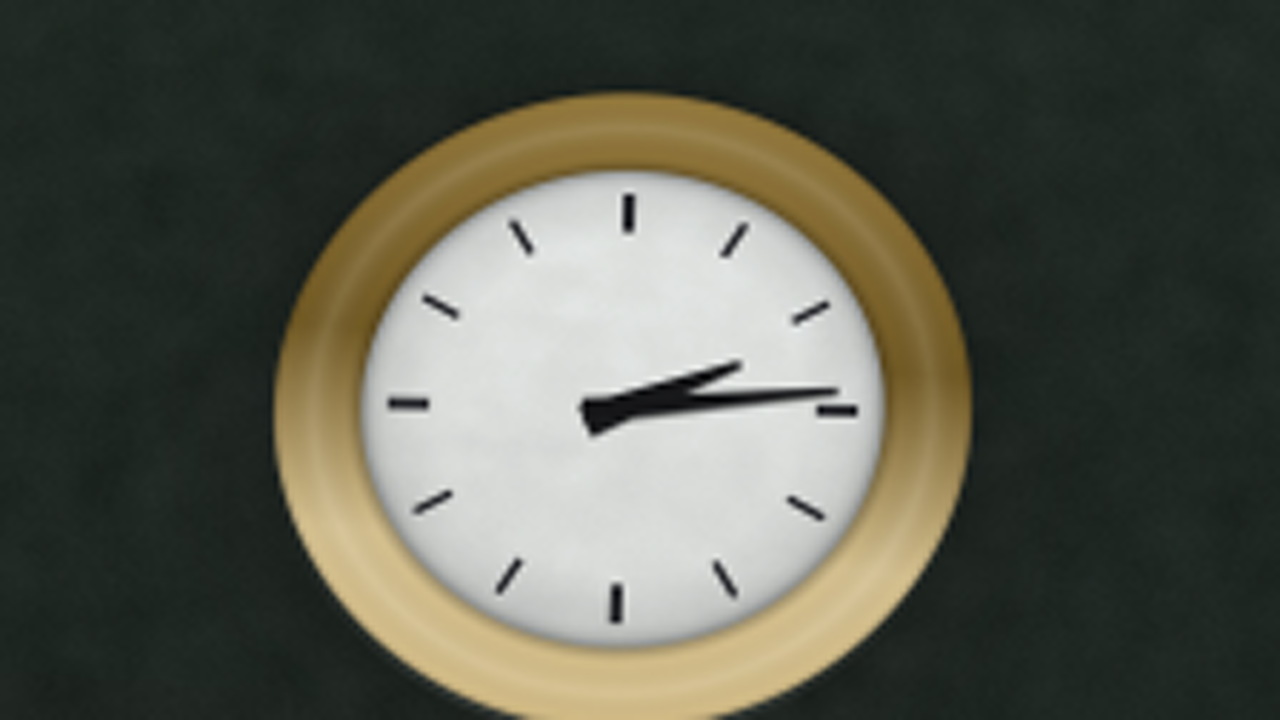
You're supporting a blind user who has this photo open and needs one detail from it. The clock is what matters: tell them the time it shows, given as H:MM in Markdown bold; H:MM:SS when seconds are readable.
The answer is **2:14**
